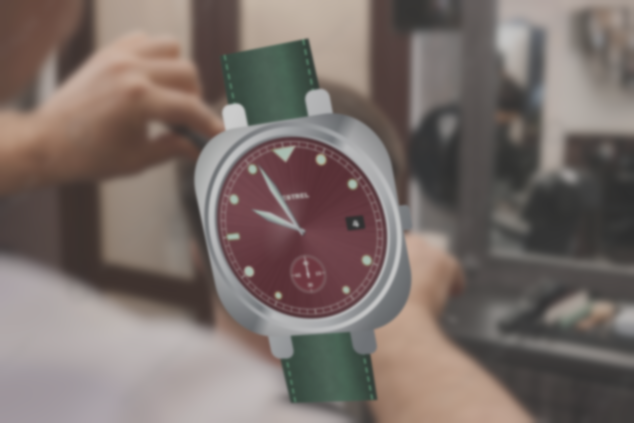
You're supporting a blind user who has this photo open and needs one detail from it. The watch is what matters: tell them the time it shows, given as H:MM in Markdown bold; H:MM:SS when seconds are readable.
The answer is **9:56**
